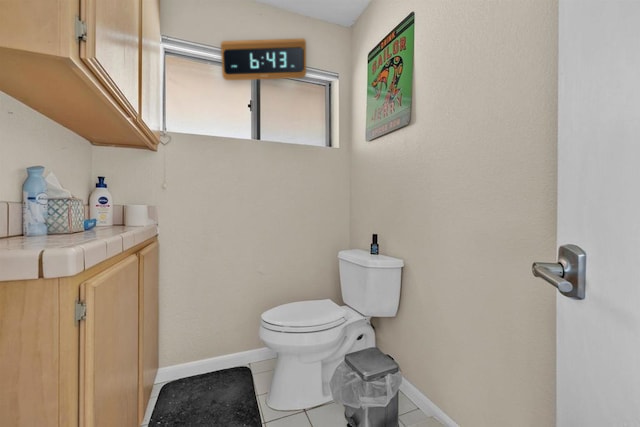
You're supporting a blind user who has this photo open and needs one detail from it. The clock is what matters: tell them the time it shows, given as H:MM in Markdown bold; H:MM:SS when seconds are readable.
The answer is **6:43**
